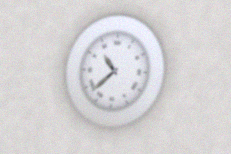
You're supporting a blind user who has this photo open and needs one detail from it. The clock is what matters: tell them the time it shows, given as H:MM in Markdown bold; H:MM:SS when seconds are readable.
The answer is **10:38**
